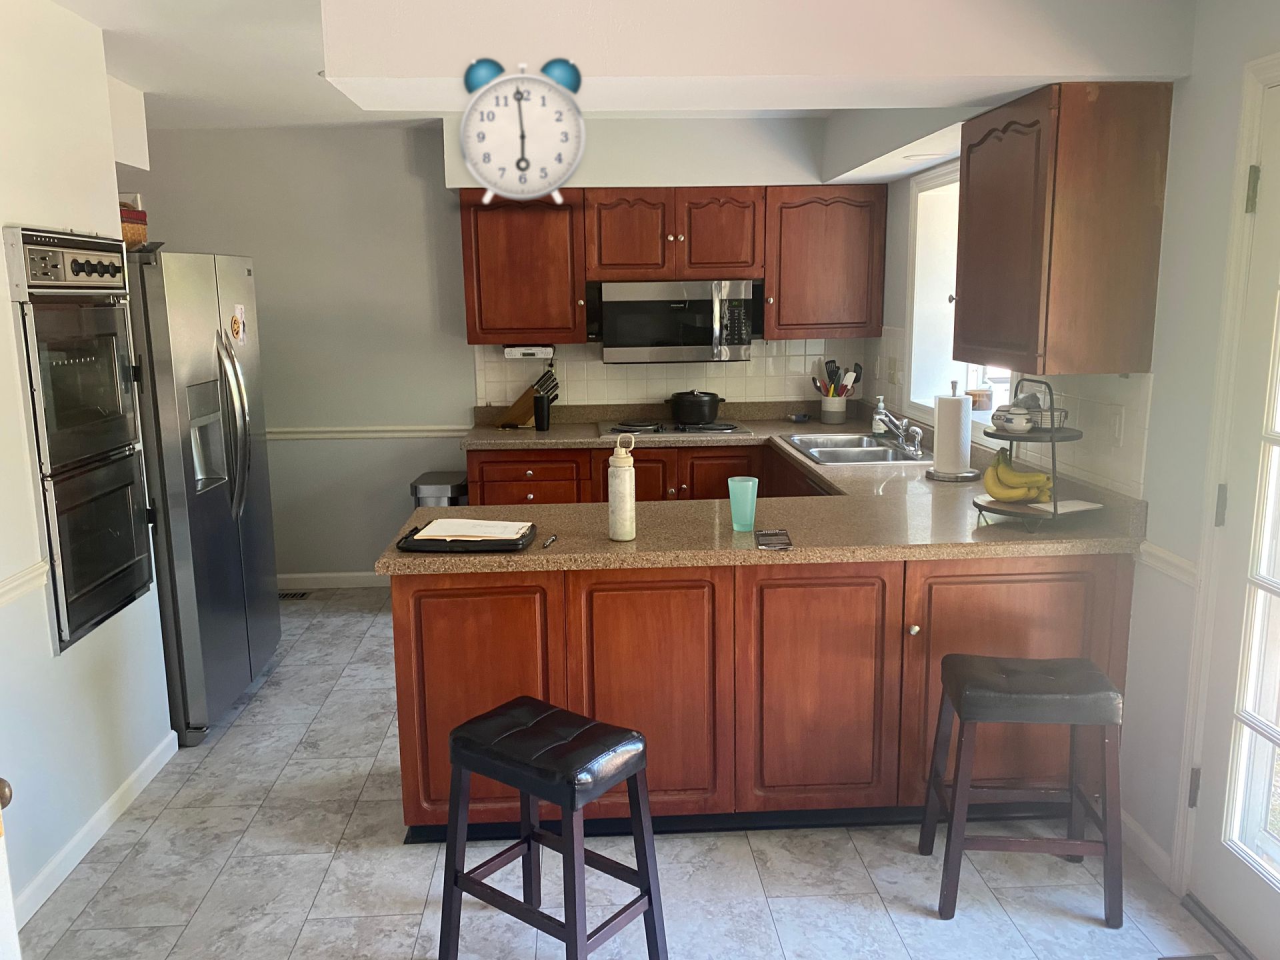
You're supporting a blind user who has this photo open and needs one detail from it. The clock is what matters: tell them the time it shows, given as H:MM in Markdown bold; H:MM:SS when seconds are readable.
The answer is **5:59**
